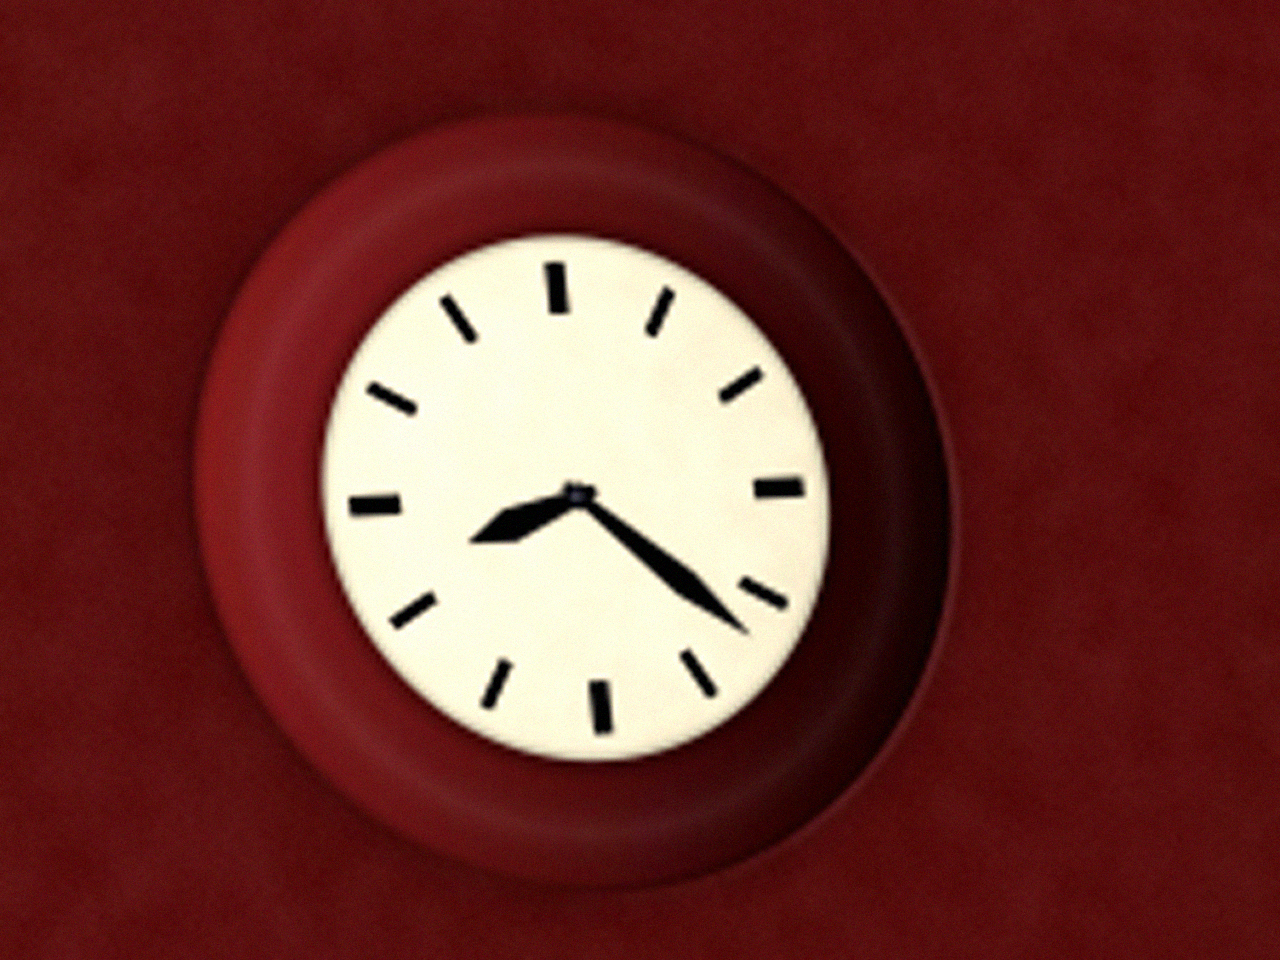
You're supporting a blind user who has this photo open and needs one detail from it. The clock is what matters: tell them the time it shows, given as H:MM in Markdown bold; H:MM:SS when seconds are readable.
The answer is **8:22**
